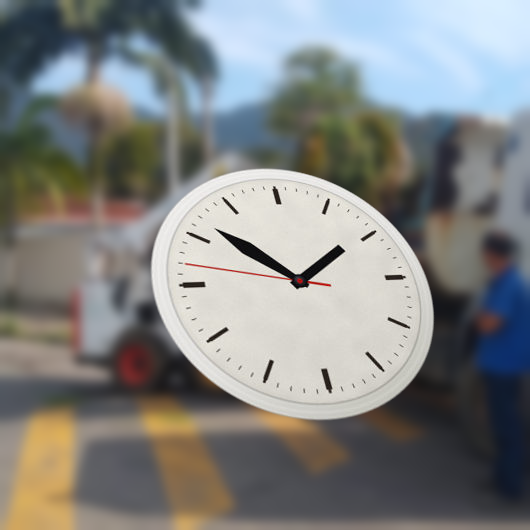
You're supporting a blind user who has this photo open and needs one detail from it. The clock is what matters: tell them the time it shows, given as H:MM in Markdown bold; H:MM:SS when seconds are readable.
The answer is **1:51:47**
